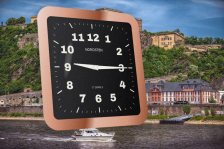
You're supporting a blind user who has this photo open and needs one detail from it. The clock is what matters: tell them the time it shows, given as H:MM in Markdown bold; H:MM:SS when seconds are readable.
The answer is **9:15**
